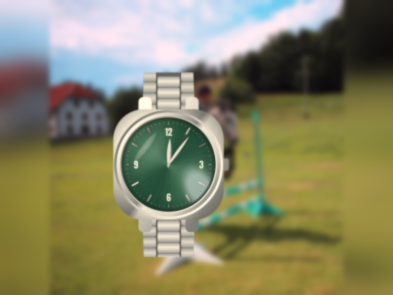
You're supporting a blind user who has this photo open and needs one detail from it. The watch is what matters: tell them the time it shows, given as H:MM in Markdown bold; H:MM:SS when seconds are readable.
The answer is **12:06**
